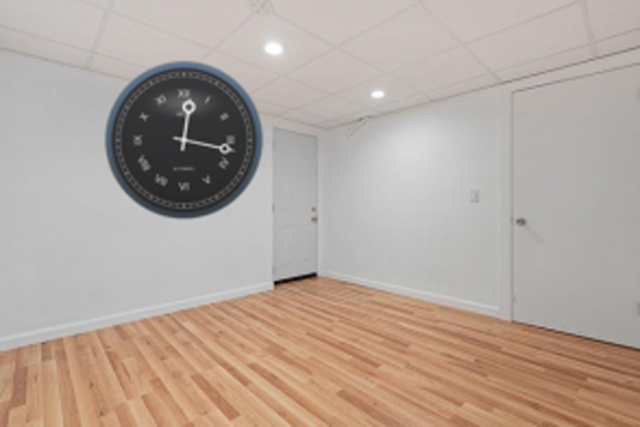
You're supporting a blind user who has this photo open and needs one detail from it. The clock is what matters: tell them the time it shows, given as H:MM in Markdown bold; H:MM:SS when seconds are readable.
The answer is **12:17**
